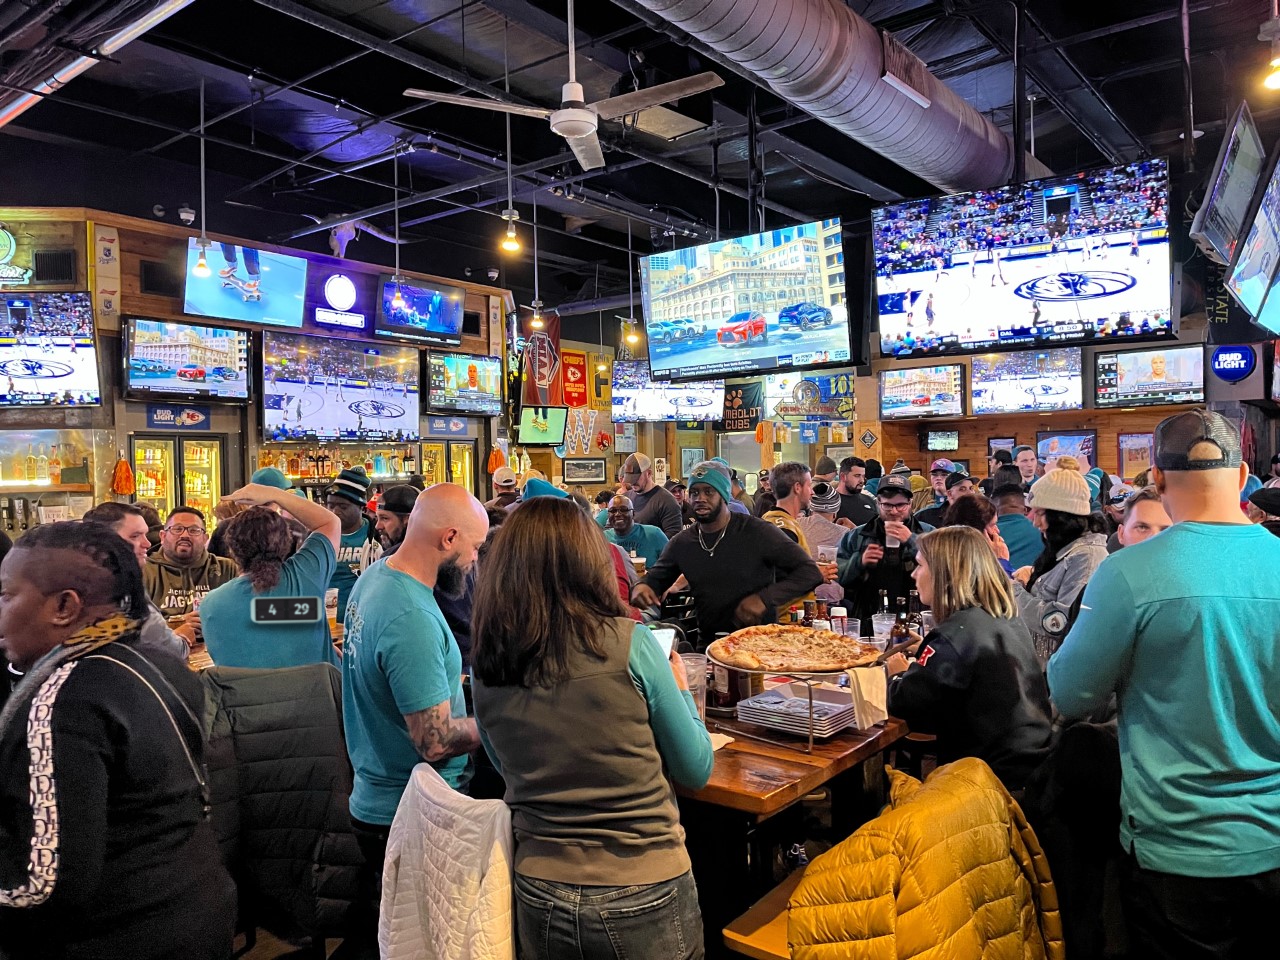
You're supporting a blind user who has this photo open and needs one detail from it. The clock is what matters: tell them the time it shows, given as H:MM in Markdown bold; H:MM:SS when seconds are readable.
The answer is **4:29**
